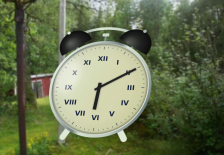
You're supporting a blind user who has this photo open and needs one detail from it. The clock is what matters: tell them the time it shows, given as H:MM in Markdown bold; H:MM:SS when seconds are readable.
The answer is **6:10**
